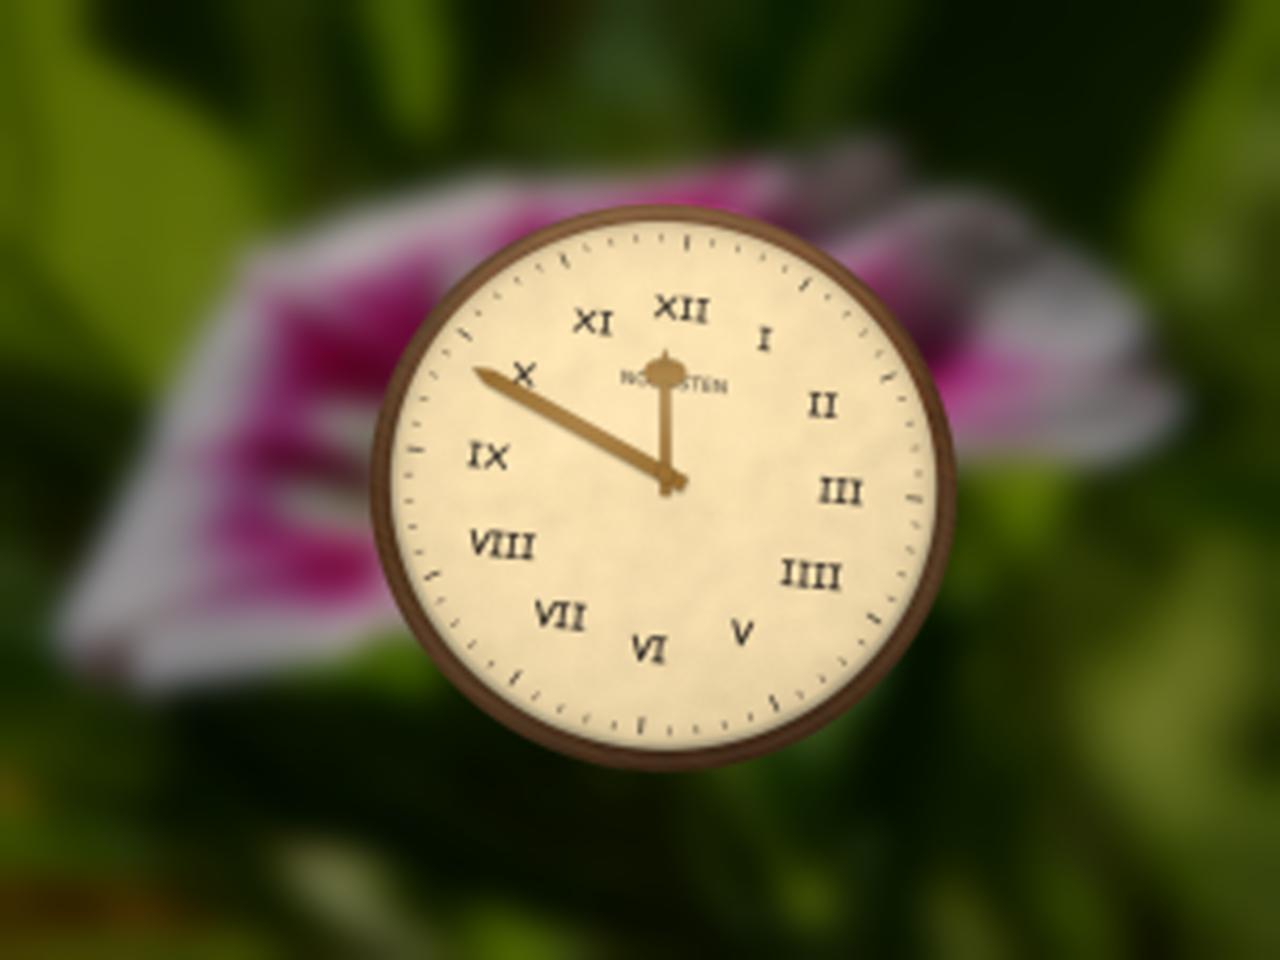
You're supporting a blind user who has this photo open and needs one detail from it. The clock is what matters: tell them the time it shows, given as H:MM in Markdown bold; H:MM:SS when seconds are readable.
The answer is **11:49**
